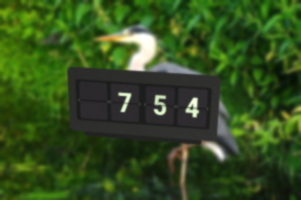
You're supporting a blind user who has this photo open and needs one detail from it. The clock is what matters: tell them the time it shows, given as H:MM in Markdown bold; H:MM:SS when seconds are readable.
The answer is **7:54**
